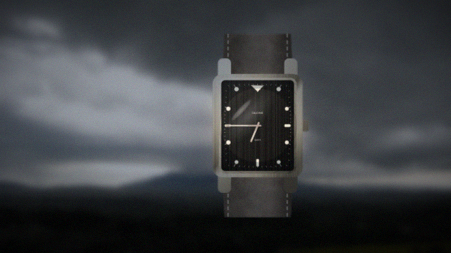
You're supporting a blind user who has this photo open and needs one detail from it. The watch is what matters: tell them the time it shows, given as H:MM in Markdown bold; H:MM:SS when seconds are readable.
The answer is **6:45**
